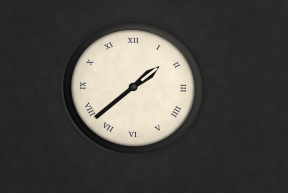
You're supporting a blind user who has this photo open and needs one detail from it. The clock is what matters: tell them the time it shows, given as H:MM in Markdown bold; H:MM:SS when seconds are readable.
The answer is **1:38**
